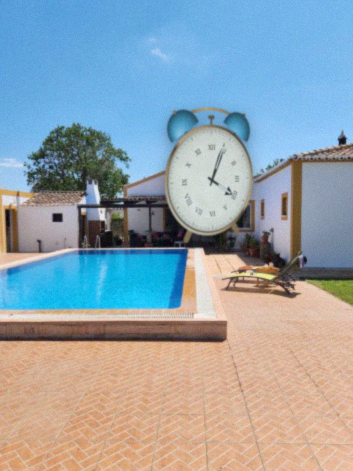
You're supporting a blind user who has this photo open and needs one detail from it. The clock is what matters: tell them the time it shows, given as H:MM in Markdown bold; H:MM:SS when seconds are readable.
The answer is **4:04**
